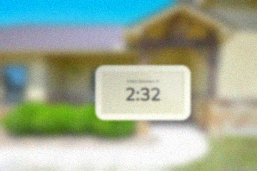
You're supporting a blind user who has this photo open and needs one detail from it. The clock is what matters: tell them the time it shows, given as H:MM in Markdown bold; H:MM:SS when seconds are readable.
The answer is **2:32**
